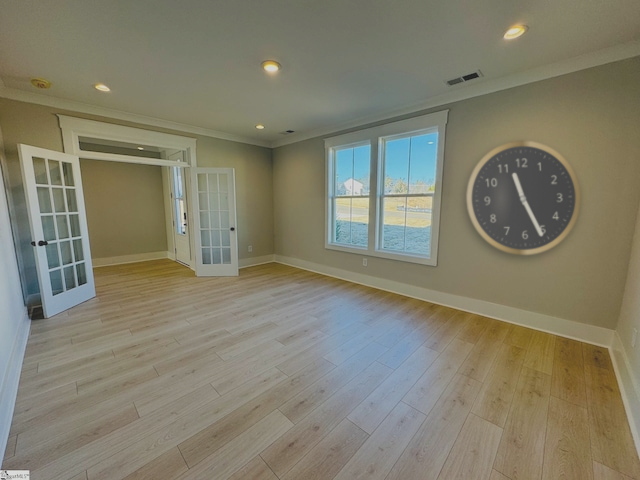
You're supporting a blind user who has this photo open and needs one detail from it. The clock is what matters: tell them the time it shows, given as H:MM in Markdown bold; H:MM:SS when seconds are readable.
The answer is **11:26**
